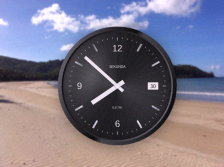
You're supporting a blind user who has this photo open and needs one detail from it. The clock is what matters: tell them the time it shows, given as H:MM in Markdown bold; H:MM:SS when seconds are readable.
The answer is **7:52**
